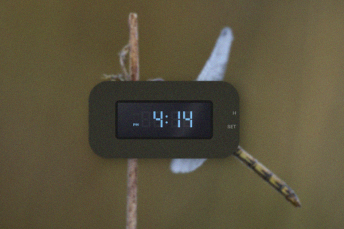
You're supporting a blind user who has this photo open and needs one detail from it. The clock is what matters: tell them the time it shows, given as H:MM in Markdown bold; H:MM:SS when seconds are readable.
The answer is **4:14**
